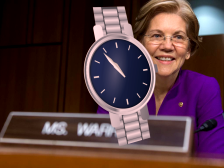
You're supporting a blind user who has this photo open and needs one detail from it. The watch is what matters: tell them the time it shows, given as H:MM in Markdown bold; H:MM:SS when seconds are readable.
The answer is **10:54**
